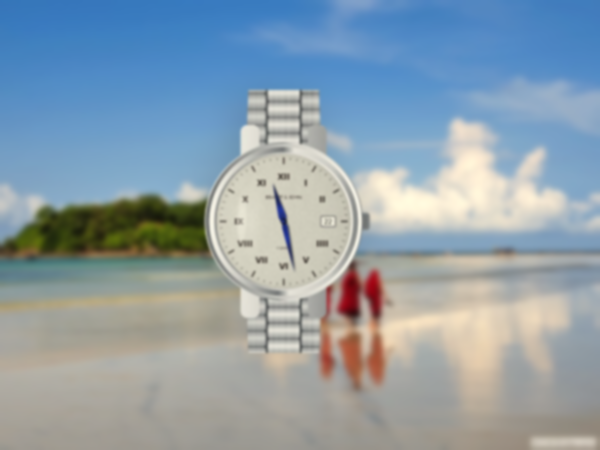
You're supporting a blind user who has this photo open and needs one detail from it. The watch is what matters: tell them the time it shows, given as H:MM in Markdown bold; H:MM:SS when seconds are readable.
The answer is **11:28**
